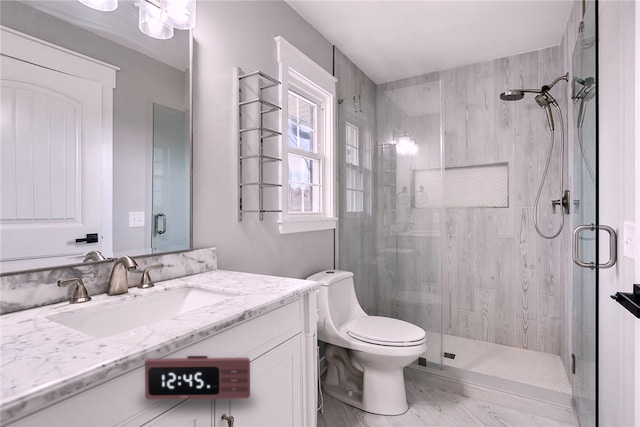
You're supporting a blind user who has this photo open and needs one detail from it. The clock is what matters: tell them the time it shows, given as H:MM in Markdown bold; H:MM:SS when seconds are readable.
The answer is **12:45**
